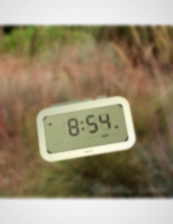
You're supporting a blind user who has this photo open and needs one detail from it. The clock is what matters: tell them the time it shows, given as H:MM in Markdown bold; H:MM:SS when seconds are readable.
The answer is **8:54**
